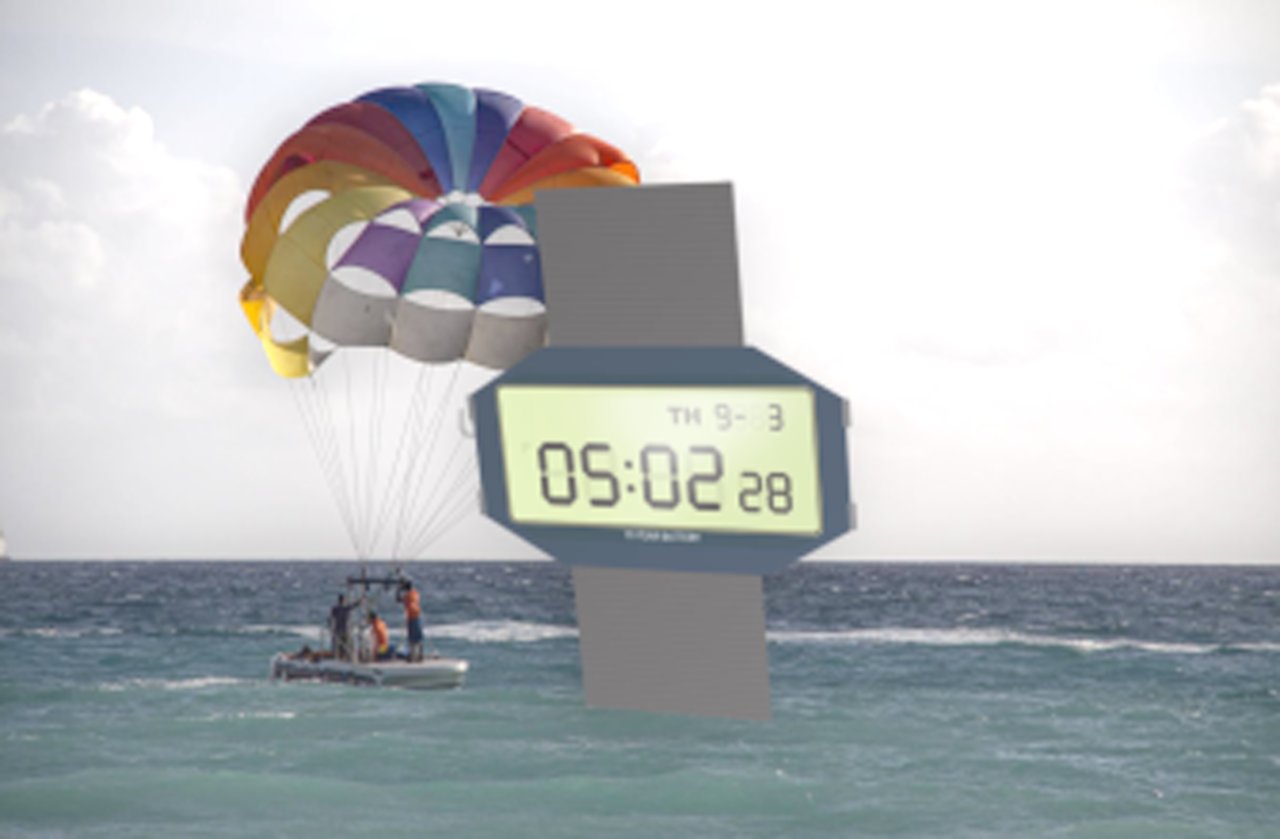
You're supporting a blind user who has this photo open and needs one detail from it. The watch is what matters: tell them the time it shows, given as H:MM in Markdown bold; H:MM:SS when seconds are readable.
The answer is **5:02:28**
